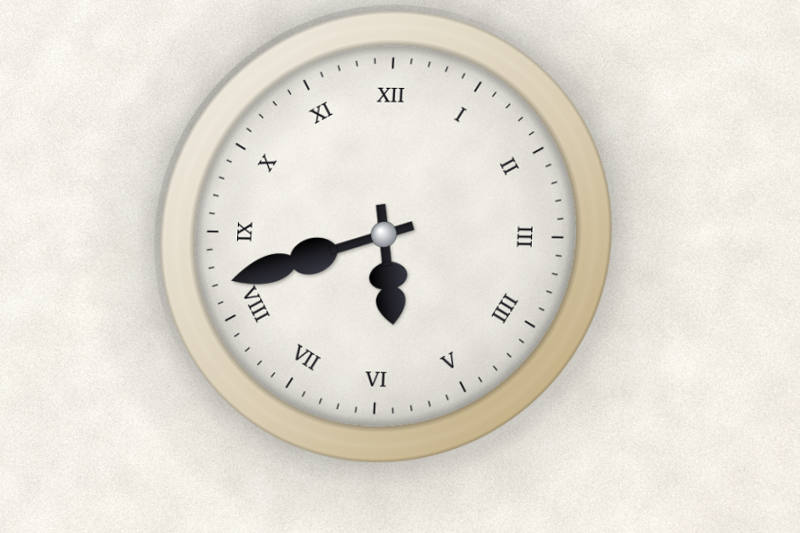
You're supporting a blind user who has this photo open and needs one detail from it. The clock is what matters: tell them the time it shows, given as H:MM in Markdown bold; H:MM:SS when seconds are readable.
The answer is **5:42**
